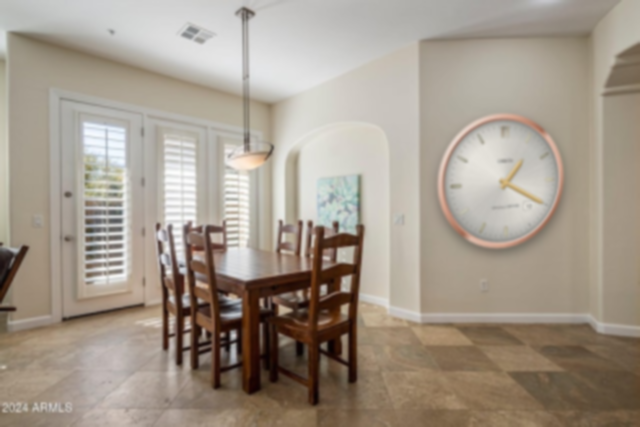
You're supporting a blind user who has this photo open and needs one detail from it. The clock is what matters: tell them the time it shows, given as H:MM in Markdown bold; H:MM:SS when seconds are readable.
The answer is **1:20**
